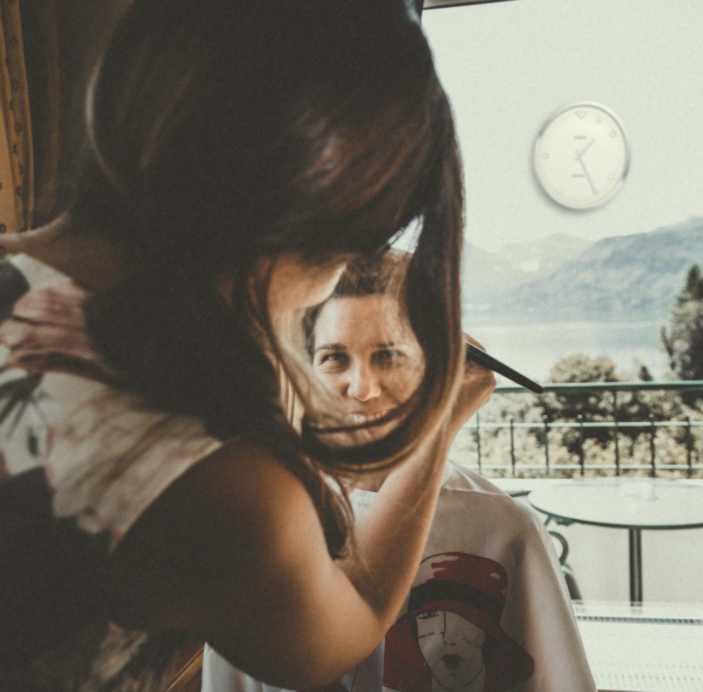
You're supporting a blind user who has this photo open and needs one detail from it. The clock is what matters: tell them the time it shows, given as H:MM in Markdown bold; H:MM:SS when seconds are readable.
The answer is **1:25**
